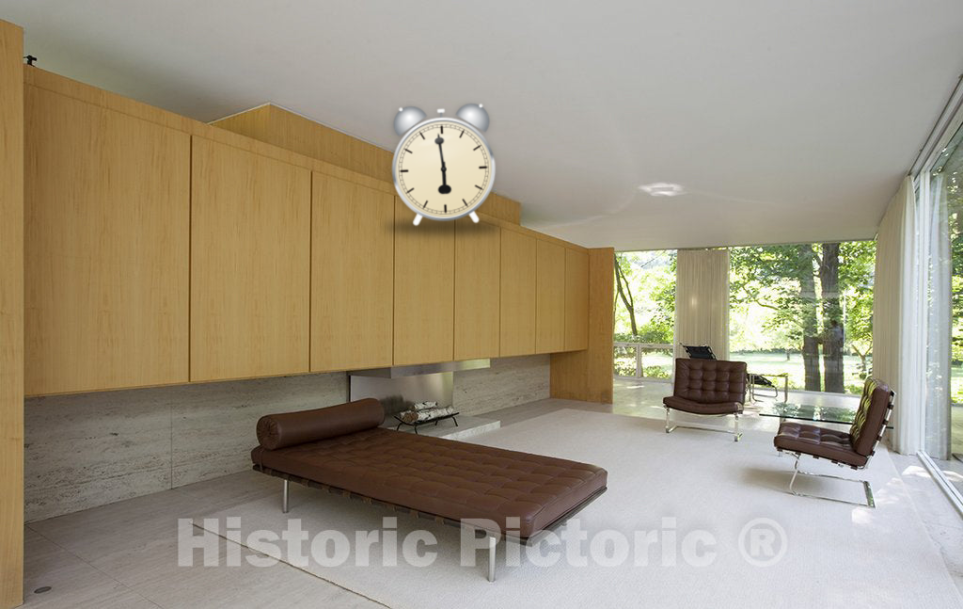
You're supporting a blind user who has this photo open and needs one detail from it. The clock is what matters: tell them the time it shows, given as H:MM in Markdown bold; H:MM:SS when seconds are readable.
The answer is **5:59**
